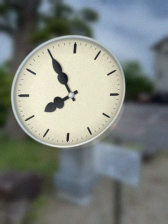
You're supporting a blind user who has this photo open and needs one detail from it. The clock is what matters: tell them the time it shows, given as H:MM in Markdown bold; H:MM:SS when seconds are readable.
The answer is **7:55**
